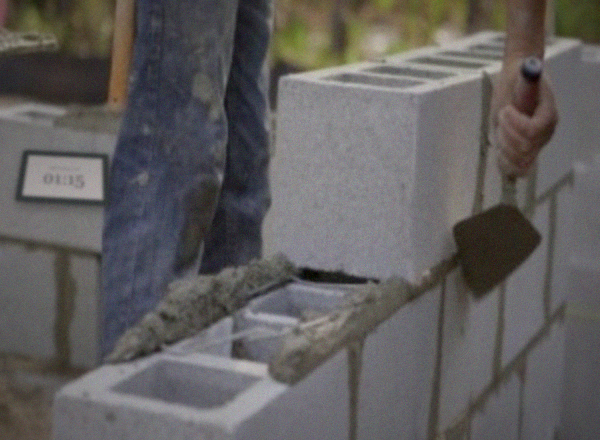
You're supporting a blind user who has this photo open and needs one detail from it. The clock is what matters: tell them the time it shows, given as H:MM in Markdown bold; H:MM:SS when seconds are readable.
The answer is **1:15**
